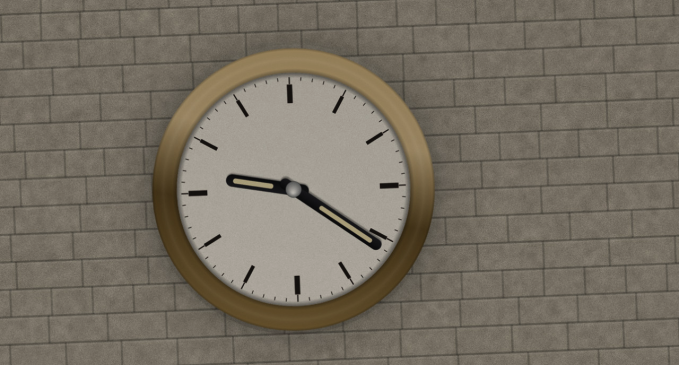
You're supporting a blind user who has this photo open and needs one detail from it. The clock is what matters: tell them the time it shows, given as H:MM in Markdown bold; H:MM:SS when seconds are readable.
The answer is **9:21**
